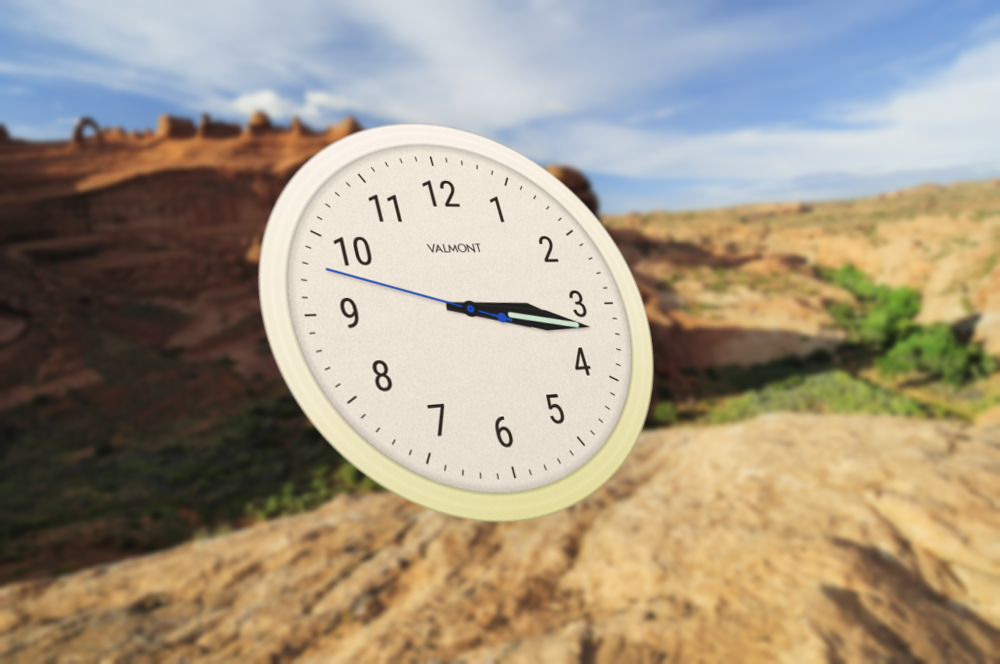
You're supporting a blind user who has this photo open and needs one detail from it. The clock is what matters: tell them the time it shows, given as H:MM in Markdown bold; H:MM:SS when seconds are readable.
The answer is **3:16:48**
